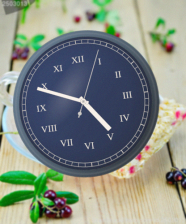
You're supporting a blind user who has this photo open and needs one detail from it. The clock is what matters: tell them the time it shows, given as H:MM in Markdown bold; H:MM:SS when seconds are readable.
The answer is **4:49:04**
